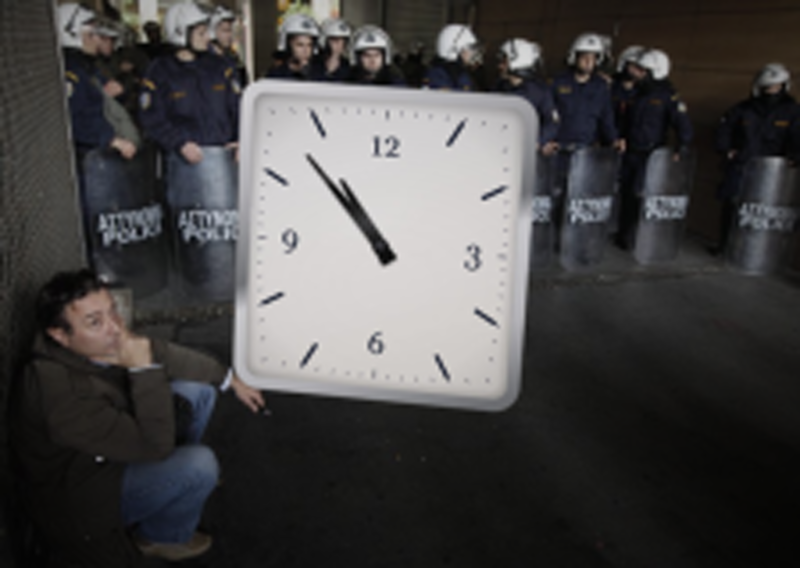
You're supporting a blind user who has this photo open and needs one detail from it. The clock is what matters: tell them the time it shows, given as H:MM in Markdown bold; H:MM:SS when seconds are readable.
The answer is **10:53**
